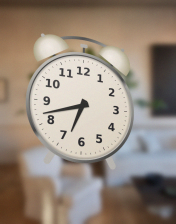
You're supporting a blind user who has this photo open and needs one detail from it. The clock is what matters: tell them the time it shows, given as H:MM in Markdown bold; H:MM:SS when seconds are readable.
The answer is **6:42**
